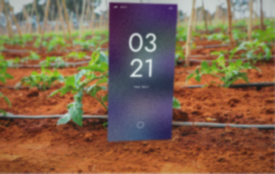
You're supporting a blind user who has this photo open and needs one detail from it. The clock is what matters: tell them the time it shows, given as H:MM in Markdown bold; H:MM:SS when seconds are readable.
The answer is **3:21**
